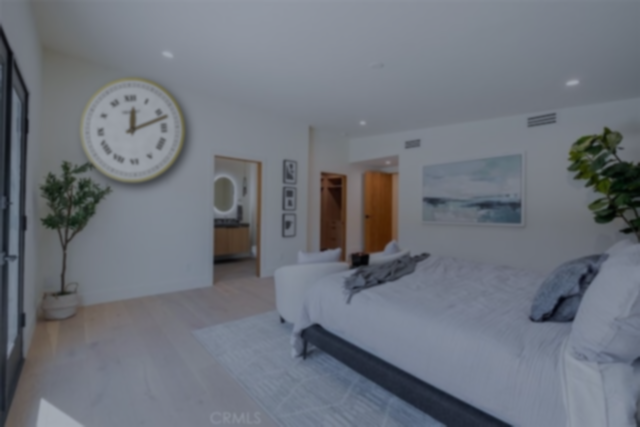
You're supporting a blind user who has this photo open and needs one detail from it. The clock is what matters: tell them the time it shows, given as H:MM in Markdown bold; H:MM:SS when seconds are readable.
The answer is **12:12**
